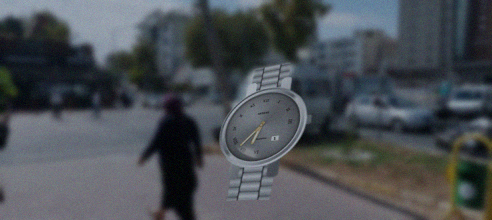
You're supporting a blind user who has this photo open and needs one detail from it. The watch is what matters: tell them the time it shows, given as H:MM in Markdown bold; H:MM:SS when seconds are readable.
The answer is **6:37**
